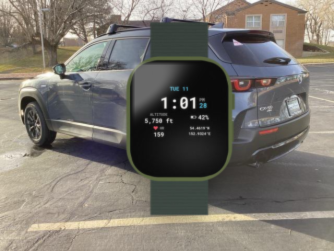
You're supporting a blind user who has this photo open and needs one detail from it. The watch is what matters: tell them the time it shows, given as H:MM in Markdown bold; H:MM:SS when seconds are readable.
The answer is **1:01**
